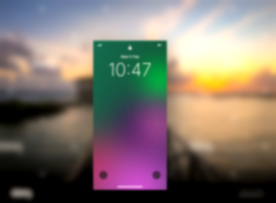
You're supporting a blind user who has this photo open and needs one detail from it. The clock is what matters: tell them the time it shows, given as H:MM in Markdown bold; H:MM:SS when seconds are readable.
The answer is **10:47**
